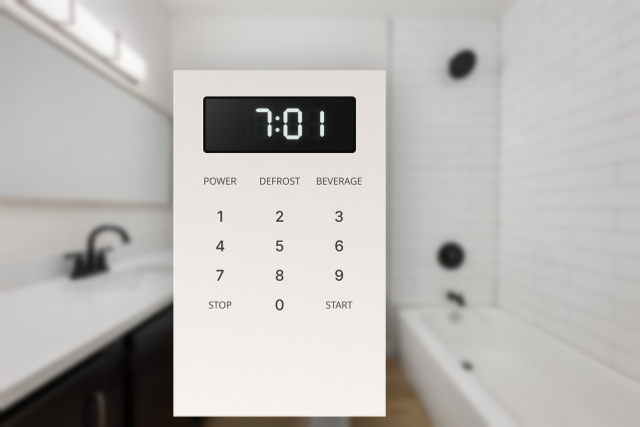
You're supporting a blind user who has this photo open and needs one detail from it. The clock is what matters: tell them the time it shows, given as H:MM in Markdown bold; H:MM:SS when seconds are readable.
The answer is **7:01**
